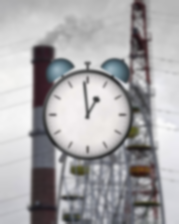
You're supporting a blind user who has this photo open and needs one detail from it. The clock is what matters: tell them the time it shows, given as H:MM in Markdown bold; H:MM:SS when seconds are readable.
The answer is **12:59**
